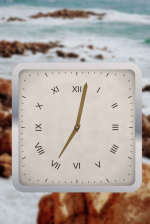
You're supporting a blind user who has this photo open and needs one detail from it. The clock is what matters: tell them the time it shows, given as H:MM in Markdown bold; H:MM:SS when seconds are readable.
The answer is **7:02**
